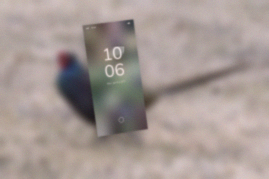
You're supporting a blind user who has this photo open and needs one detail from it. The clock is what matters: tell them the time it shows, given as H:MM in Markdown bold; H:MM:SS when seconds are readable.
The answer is **10:06**
